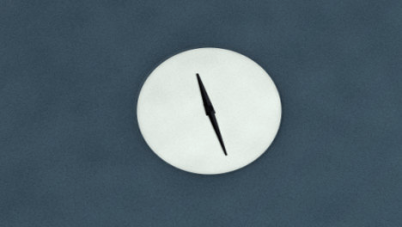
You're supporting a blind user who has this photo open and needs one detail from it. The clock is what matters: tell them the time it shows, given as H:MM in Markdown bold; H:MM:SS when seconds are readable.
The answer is **11:27**
